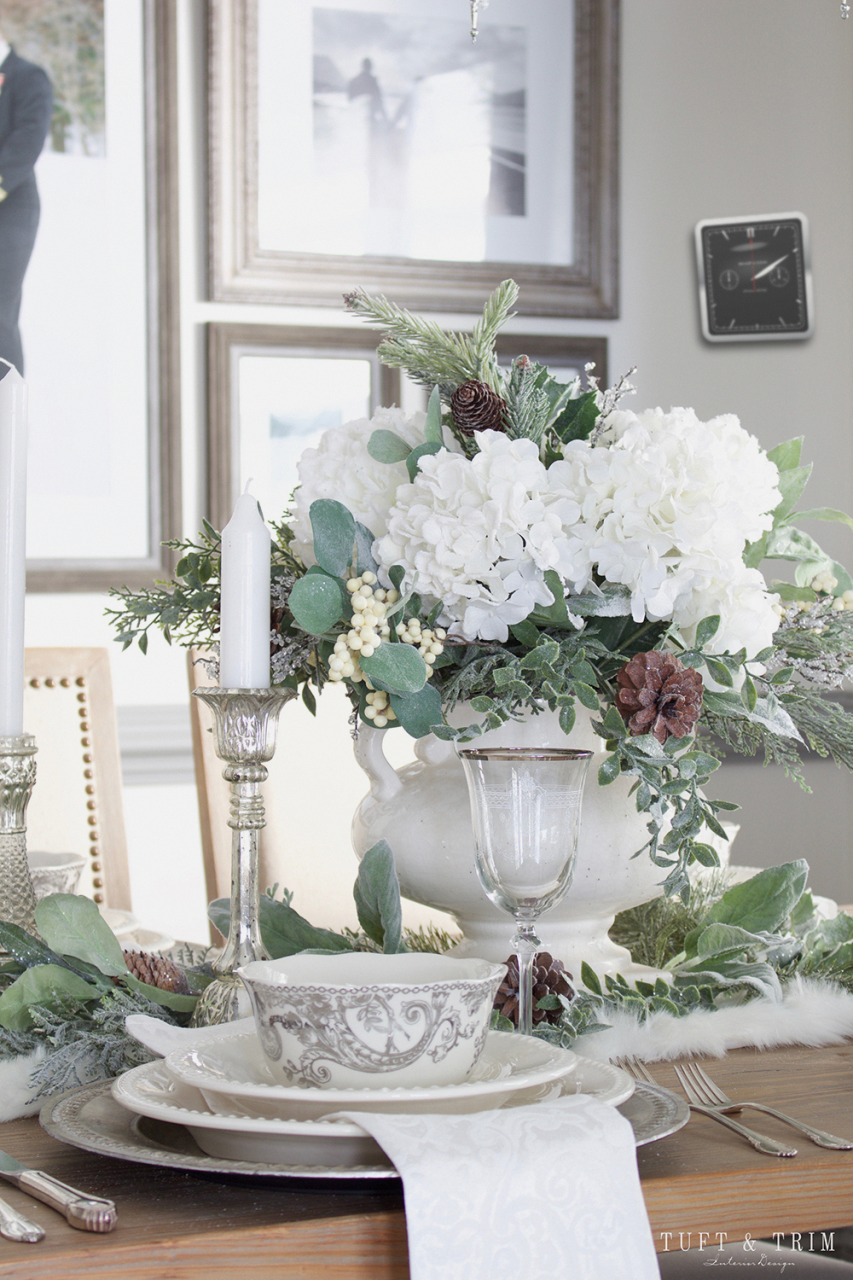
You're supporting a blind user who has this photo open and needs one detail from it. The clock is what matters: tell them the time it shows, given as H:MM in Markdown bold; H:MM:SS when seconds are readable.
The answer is **2:10**
